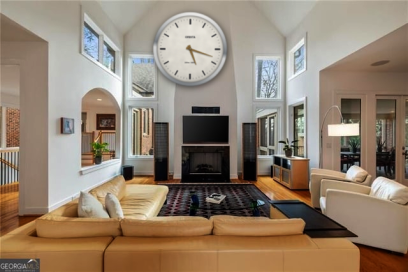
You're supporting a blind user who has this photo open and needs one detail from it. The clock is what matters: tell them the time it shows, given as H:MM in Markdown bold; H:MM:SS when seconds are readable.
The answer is **5:18**
